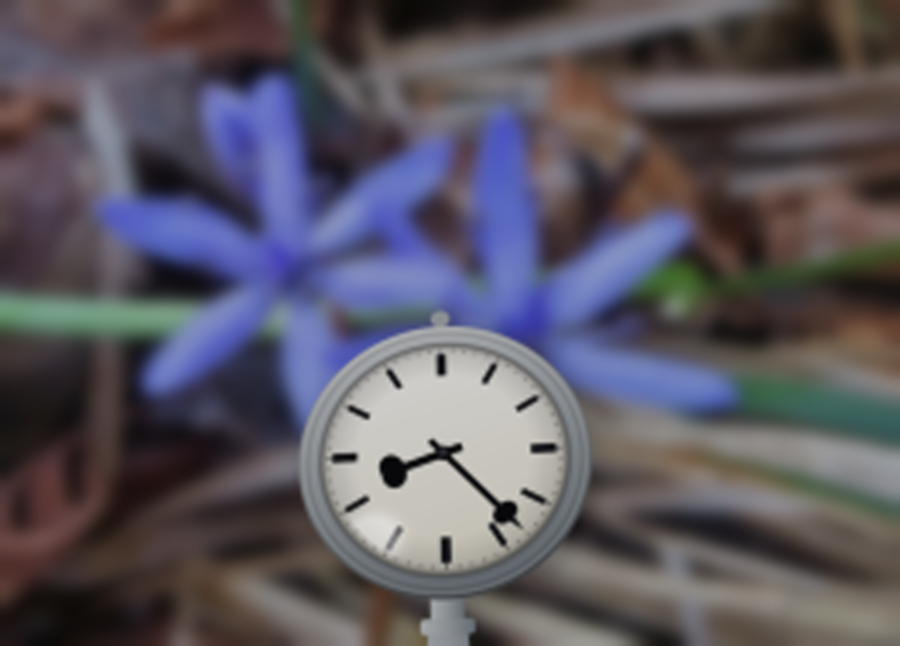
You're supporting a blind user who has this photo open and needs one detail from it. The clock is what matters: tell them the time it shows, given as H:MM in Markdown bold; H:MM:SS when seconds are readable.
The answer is **8:23**
